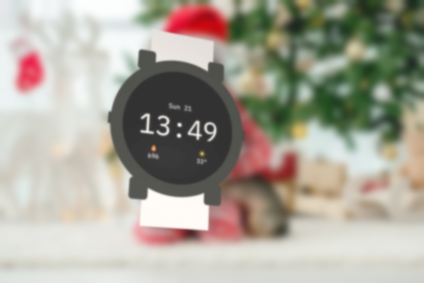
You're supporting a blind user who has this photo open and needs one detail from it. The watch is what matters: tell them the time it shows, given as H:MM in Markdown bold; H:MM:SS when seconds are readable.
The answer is **13:49**
